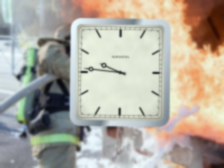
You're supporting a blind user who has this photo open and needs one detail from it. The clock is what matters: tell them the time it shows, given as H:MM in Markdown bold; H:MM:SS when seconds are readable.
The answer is **9:46**
